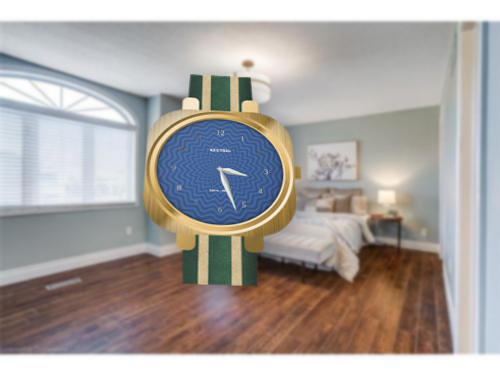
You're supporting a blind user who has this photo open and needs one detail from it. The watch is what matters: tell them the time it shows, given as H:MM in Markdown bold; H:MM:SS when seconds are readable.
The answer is **3:27**
